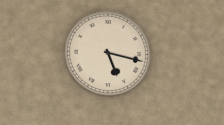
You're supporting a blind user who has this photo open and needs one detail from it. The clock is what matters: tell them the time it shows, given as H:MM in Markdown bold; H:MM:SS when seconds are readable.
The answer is **5:17**
